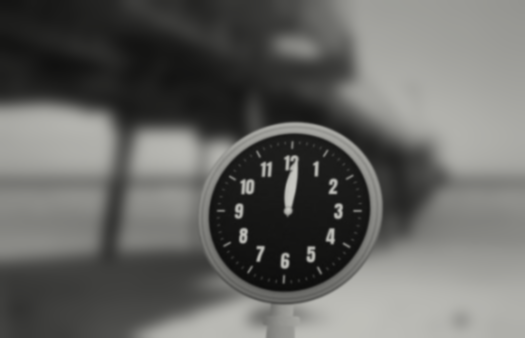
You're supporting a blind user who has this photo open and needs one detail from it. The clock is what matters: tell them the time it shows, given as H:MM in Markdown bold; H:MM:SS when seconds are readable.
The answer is **12:01**
